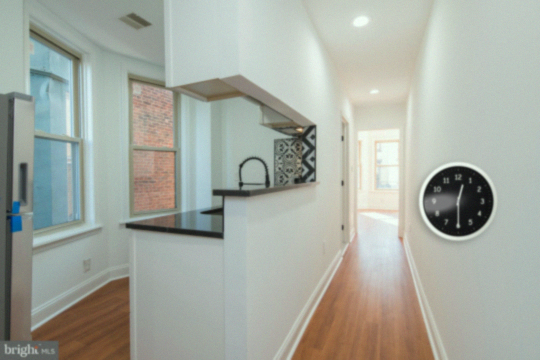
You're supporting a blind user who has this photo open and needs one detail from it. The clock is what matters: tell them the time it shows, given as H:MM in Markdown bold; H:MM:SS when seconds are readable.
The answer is **12:30**
